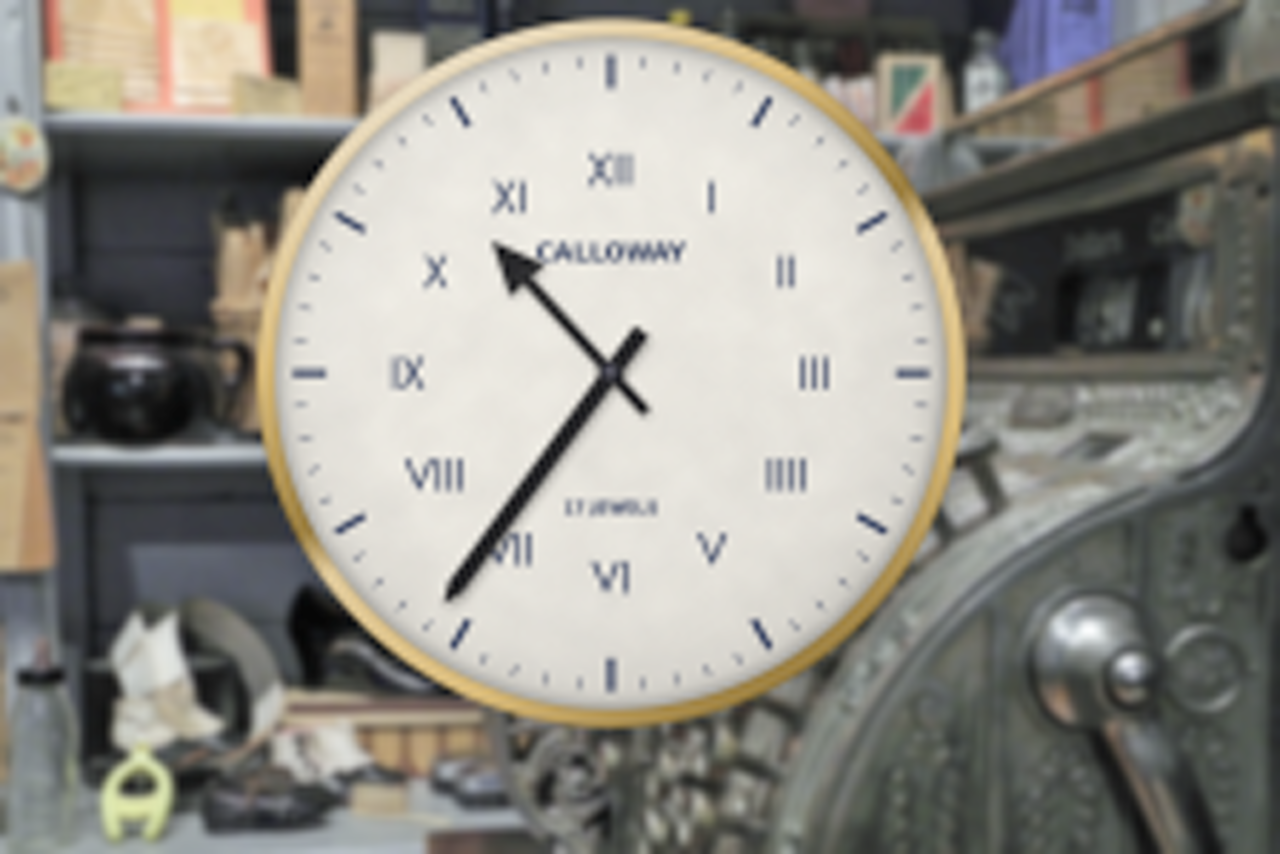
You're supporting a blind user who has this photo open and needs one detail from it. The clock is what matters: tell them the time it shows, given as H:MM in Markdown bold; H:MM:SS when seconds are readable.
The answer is **10:36**
